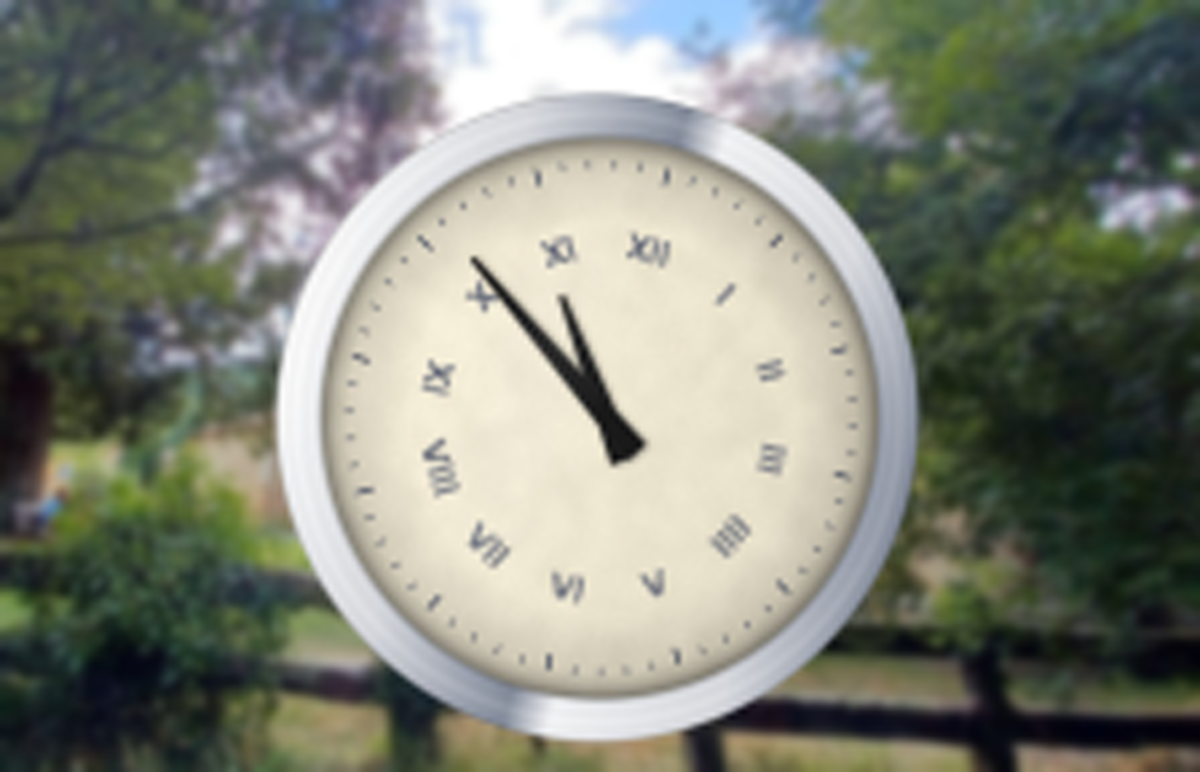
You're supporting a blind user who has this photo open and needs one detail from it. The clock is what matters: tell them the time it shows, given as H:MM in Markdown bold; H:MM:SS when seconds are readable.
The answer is **10:51**
